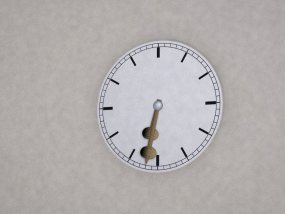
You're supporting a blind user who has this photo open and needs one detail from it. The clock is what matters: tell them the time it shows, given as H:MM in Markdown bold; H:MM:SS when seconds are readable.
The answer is **6:32**
